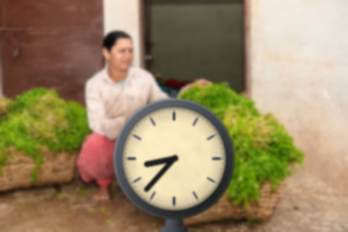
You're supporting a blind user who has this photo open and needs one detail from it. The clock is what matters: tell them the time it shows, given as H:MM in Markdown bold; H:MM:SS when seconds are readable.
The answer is **8:37**
